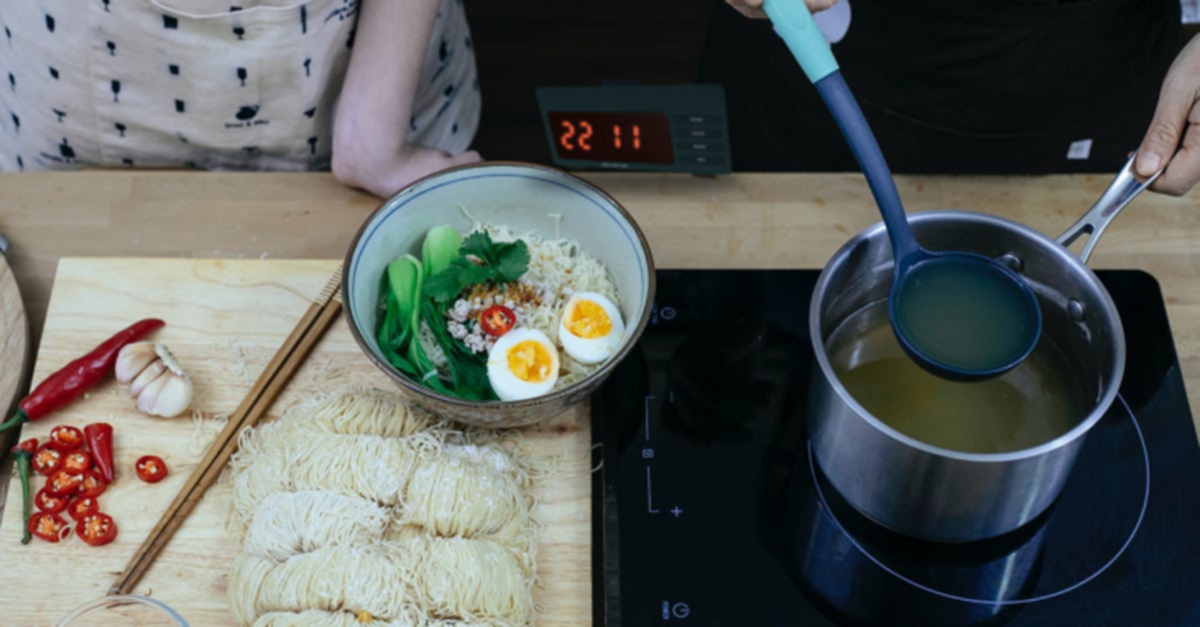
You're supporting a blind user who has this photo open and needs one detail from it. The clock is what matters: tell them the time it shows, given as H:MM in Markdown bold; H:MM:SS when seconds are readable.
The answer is **22:11**
